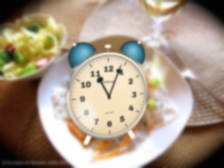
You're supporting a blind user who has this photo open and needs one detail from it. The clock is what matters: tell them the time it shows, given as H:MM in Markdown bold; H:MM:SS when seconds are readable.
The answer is **11:04**
